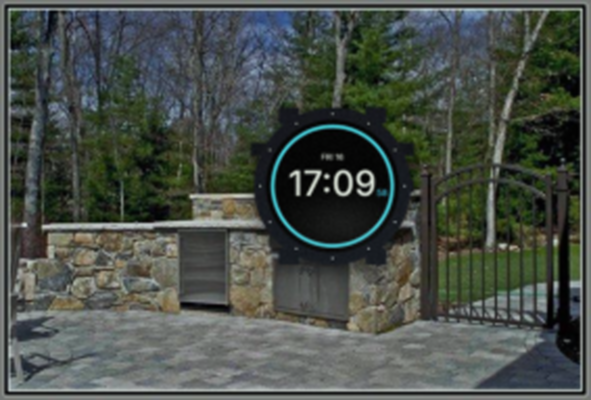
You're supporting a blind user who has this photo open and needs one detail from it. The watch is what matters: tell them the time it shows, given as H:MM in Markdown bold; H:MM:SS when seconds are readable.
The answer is **17:09**
